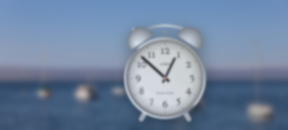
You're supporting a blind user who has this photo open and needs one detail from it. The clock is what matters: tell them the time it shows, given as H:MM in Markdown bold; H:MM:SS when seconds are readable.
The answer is **12:52**
